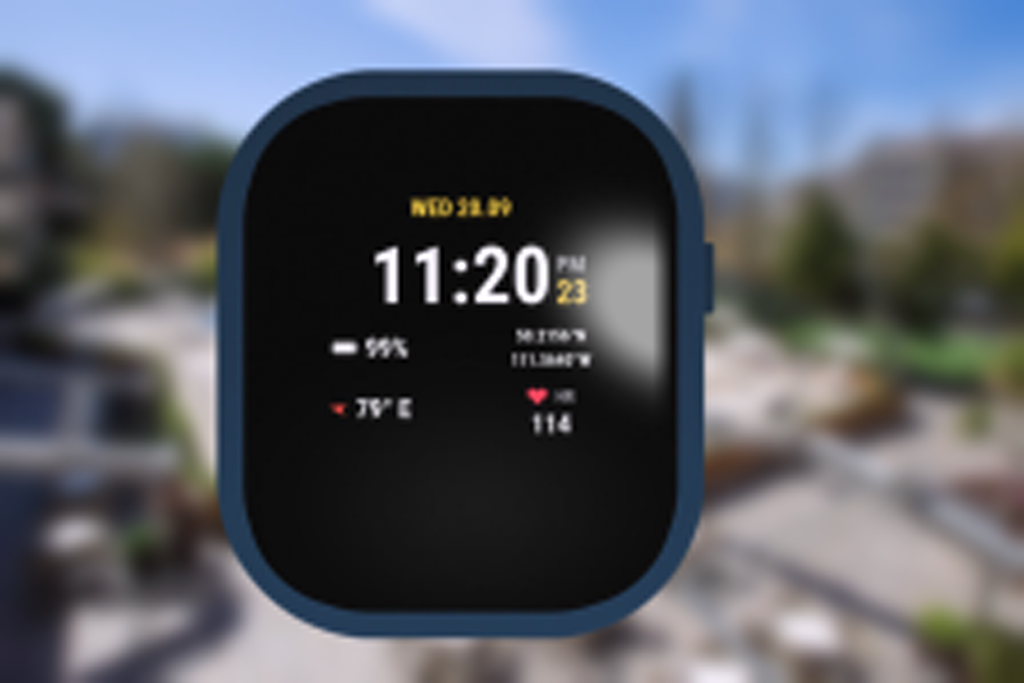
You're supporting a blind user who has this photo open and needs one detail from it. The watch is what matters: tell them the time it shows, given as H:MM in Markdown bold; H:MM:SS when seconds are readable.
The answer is **11:20:23**
